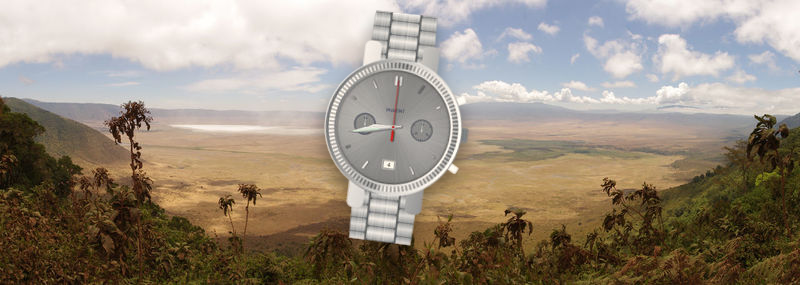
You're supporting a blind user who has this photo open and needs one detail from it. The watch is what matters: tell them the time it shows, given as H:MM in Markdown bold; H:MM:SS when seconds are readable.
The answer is **8:43**
